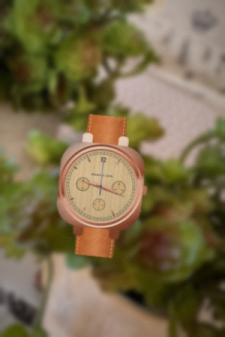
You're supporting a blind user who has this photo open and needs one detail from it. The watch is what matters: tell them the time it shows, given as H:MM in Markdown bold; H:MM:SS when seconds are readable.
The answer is **9:18**
